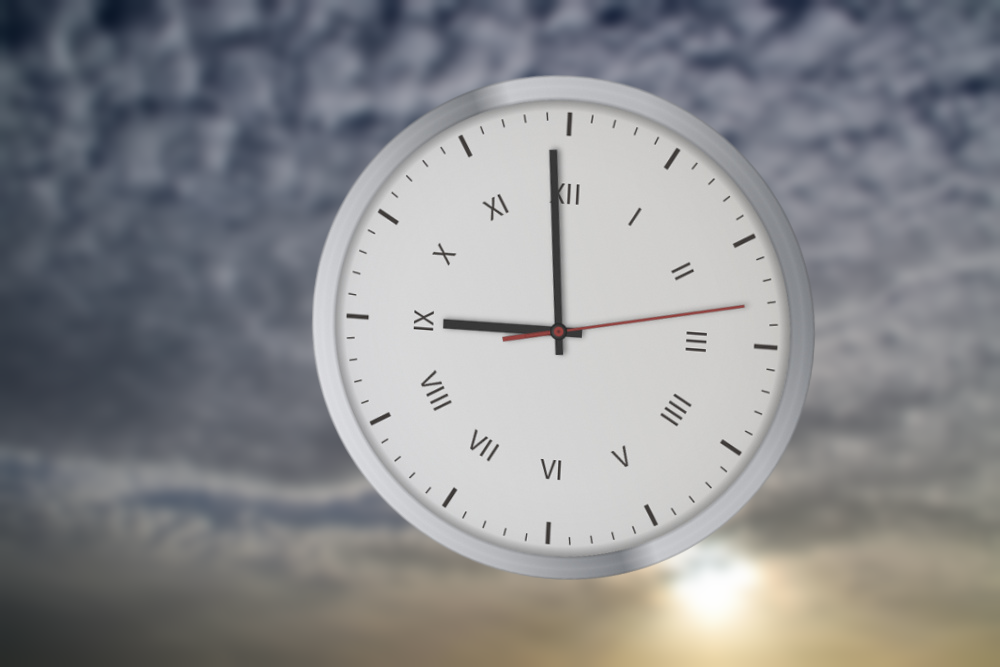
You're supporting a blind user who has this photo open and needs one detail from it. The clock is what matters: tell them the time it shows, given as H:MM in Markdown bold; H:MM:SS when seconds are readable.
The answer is **8:59:13**
